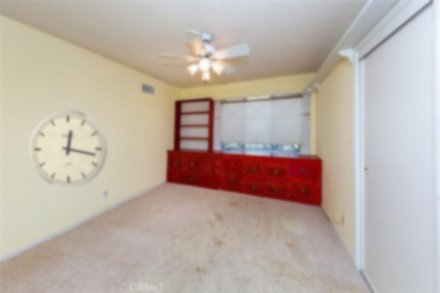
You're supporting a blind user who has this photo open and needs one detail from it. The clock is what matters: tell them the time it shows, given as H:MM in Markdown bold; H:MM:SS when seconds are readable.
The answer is **12:17**
